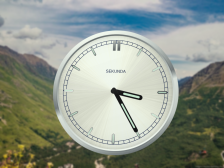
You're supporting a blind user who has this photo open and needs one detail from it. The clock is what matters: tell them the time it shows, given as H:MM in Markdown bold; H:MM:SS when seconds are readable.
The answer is **3:25**
